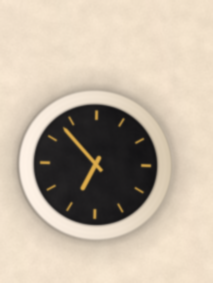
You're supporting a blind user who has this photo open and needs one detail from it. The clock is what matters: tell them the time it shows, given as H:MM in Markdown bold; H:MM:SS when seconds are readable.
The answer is **6:53**
